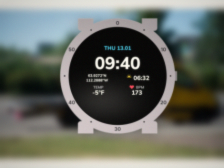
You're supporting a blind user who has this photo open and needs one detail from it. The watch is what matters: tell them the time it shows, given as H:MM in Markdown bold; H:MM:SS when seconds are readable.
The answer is **9:40**
